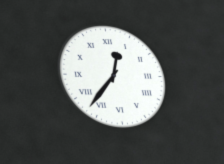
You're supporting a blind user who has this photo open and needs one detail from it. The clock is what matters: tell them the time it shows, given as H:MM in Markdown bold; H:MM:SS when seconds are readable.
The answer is **12:37**
